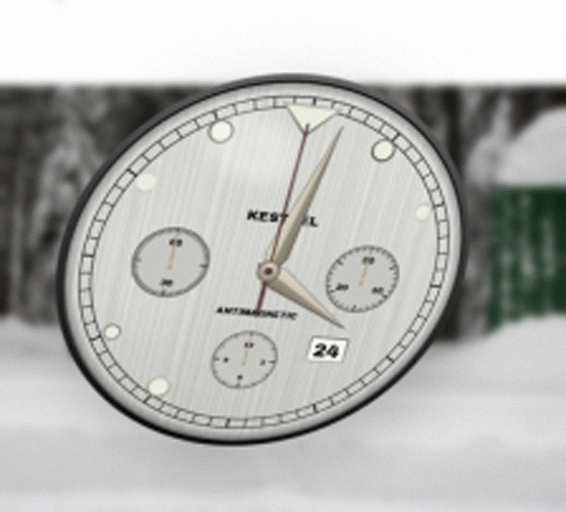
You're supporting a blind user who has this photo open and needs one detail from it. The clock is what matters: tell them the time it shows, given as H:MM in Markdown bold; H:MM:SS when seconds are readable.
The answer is **4:02**
